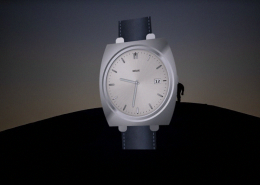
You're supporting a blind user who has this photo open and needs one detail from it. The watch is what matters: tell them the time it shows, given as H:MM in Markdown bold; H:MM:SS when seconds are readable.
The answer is **9:32**
